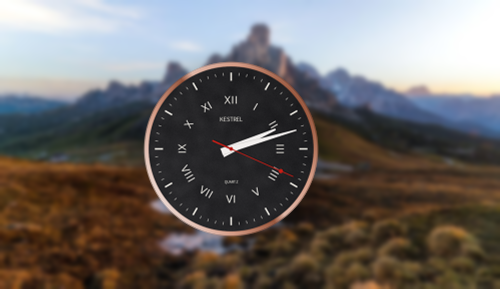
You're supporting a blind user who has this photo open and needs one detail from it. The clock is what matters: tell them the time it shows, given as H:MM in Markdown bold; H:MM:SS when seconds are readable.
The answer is **2:12:19**
